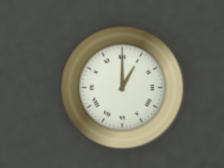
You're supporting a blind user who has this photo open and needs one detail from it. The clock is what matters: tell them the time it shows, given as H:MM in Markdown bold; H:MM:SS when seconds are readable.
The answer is **1:00**
